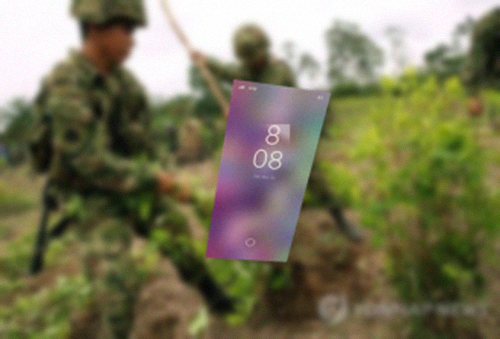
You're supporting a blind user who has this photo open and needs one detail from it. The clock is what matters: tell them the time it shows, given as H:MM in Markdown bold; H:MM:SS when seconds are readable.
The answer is **8:08**
